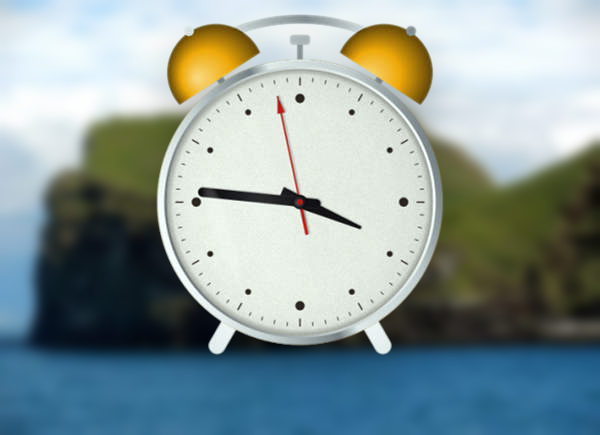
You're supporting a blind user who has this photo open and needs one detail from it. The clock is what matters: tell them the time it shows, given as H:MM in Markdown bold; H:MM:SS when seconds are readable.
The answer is **3:45:58**
